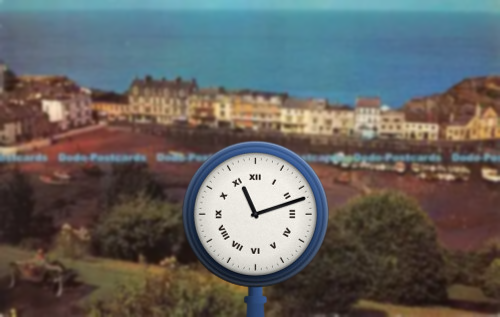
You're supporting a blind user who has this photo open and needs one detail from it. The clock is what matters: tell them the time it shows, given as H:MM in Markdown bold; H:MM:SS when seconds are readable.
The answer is **11:12**
